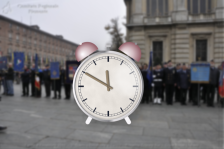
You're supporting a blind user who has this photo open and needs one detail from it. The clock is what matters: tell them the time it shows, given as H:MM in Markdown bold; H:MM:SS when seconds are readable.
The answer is **11:50**
